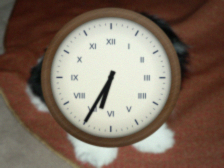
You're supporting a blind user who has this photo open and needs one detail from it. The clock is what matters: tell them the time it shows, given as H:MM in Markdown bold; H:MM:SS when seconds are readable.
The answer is **6:35**
